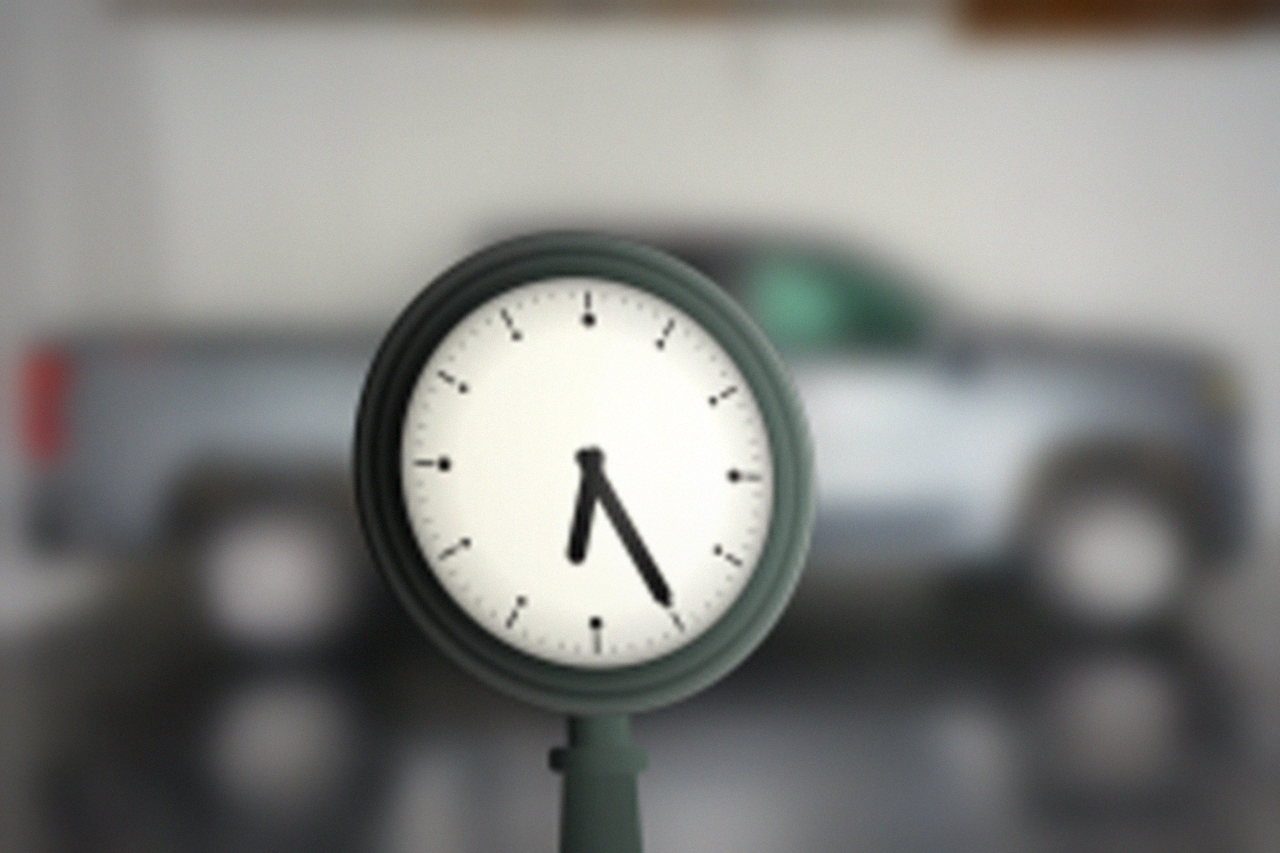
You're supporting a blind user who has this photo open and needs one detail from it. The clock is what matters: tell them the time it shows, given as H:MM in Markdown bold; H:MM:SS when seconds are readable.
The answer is **6:25**
